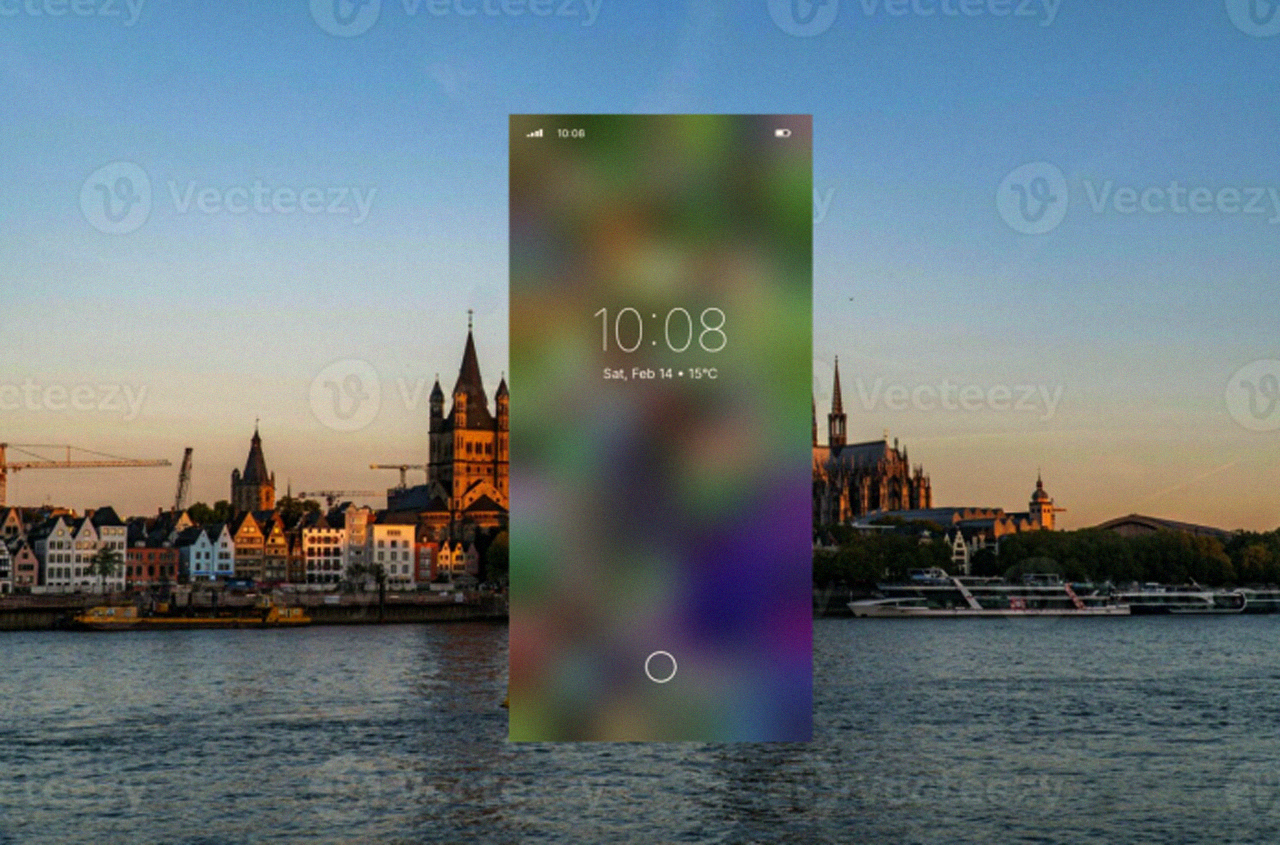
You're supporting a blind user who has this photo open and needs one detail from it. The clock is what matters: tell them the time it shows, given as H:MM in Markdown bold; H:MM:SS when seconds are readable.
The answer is **10:08**
